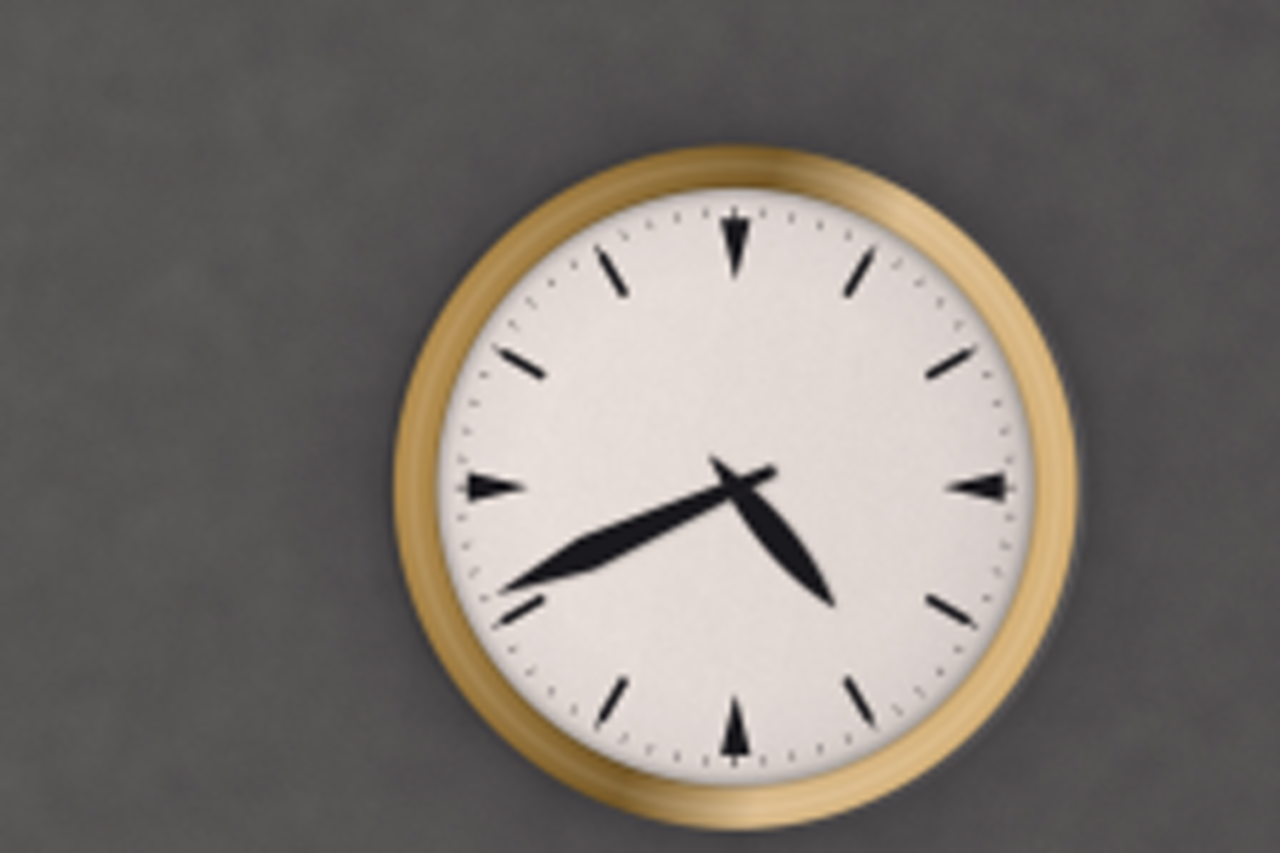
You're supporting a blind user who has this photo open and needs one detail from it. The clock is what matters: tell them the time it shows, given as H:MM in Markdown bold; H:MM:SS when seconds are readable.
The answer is **4:41**
